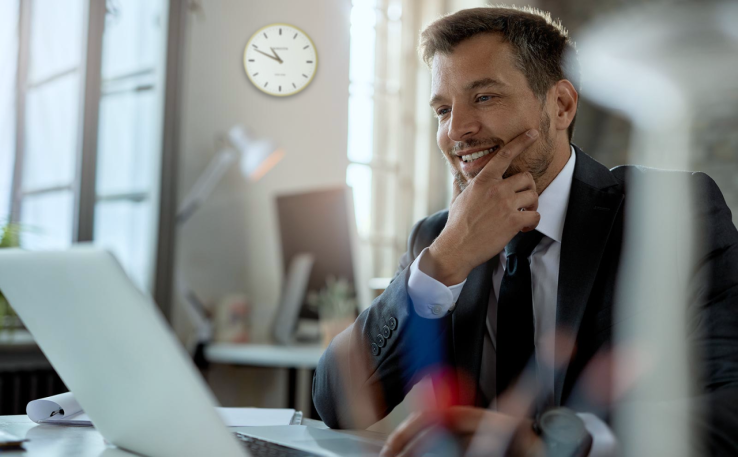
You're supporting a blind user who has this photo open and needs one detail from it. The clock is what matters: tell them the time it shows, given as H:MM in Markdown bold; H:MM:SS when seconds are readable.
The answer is **10:49**
